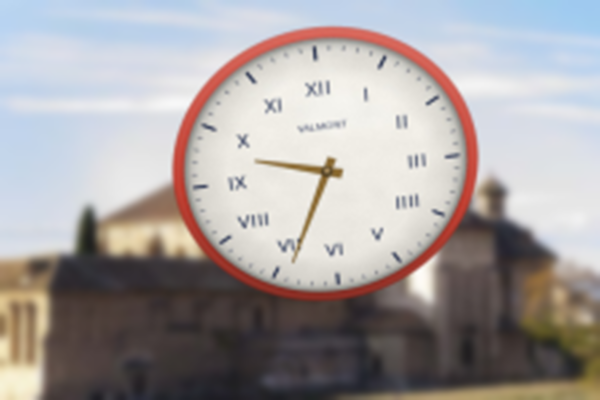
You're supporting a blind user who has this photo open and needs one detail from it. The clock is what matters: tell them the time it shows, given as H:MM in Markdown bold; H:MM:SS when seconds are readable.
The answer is **9:34**
